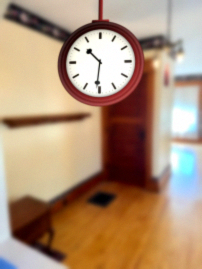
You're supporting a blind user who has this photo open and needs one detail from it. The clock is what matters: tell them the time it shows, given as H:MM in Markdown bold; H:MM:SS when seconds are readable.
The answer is **10:31**
